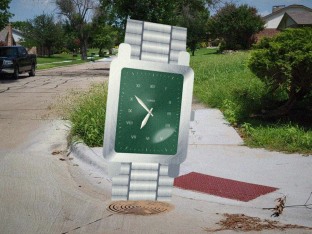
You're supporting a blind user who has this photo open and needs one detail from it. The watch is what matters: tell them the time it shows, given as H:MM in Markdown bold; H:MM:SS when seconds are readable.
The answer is **6:52**
